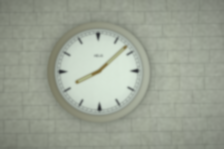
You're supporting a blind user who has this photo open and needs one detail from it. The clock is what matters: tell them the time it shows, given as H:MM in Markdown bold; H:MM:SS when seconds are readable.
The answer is **8:08**
